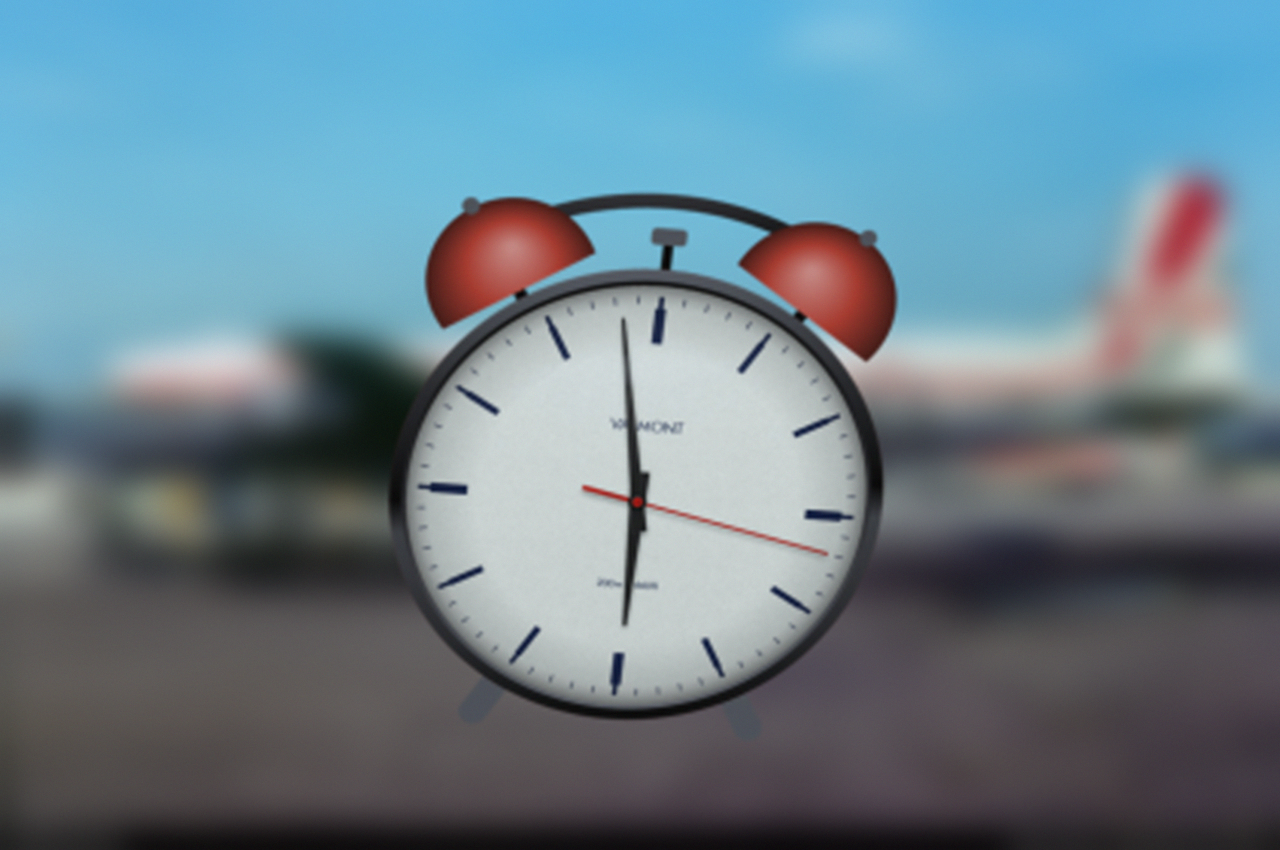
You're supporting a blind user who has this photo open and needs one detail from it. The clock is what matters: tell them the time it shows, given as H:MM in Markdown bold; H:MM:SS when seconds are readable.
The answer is **5:58:17**
